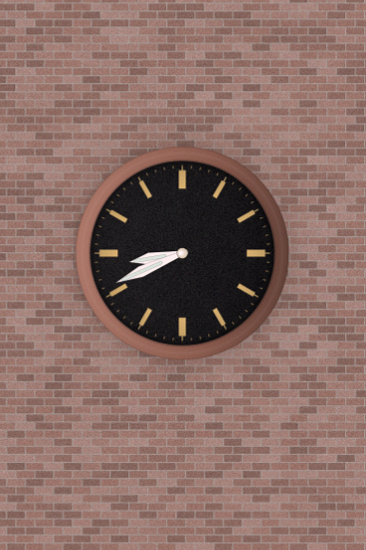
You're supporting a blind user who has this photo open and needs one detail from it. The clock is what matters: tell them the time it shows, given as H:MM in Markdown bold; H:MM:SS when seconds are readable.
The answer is **8:41**
